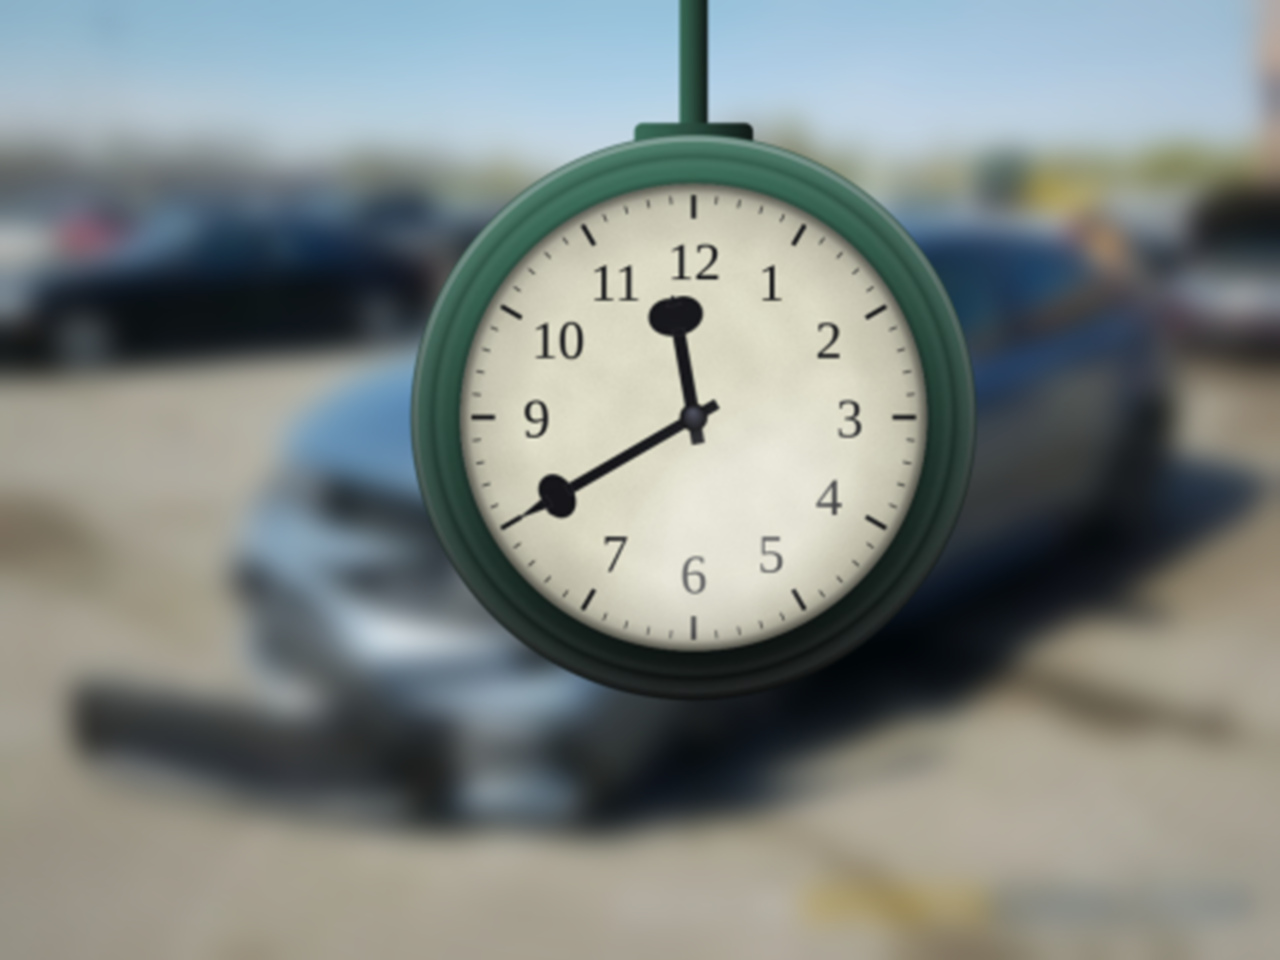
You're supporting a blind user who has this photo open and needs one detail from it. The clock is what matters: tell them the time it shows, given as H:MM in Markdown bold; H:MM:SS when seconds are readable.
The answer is **11:40**
